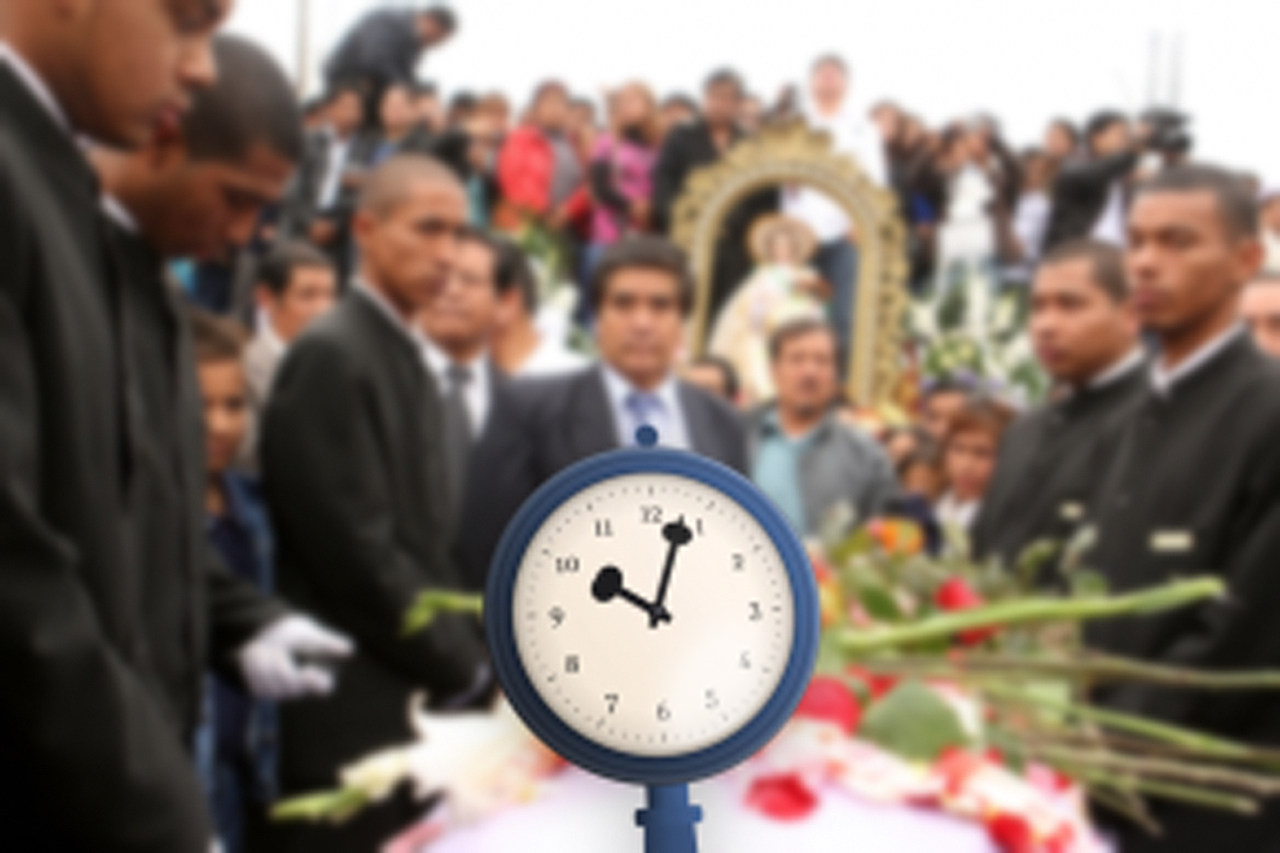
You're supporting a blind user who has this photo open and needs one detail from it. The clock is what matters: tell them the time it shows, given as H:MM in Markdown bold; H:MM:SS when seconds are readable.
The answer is **10:03**
